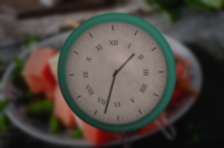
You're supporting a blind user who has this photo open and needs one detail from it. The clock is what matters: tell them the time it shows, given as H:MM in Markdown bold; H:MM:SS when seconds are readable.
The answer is **1:33**
